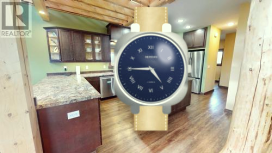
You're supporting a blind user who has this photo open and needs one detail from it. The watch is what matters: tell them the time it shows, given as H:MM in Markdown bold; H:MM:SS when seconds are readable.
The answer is **4:45**
